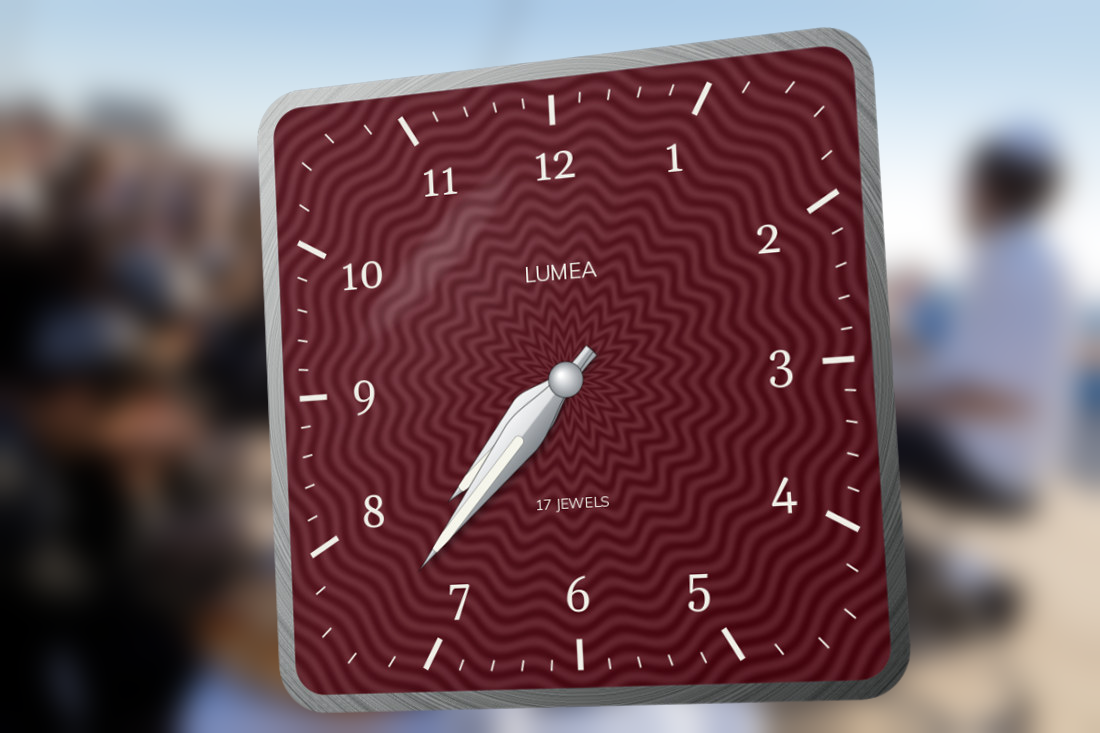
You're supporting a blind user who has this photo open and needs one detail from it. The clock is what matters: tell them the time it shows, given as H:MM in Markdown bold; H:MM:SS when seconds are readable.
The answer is **7:37**
